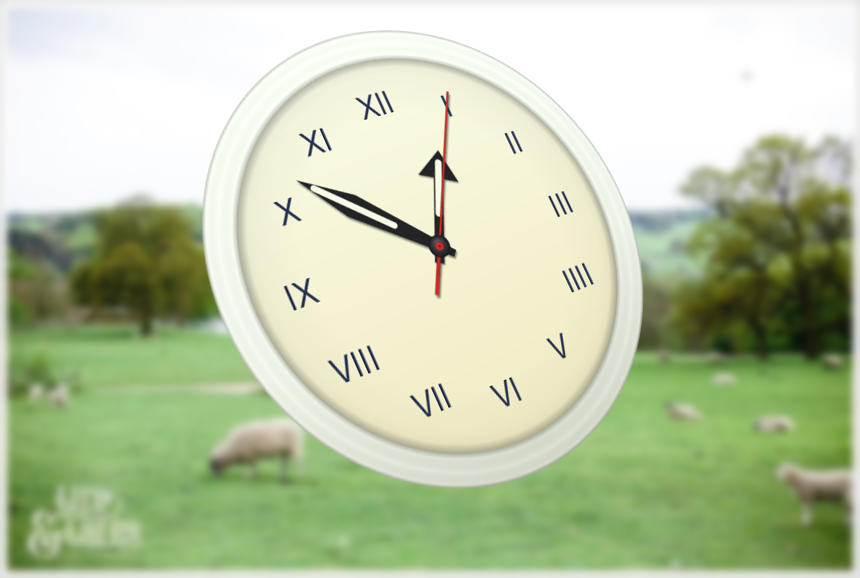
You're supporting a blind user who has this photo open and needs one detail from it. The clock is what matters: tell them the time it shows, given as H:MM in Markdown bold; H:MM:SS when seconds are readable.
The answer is **12:52:05**
